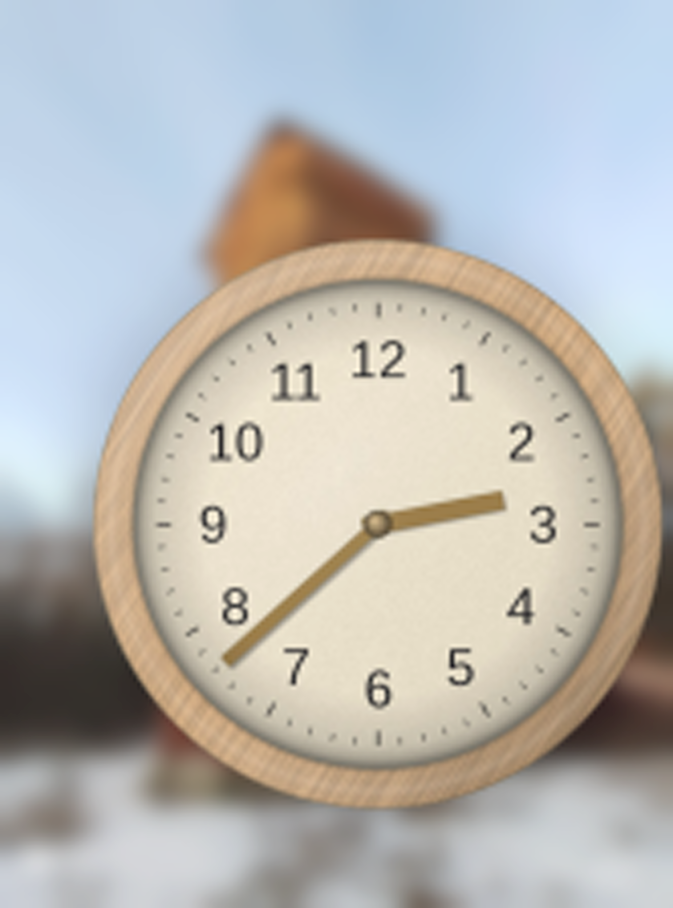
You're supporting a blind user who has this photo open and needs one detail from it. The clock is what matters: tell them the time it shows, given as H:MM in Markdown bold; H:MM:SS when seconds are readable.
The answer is **2:38**
